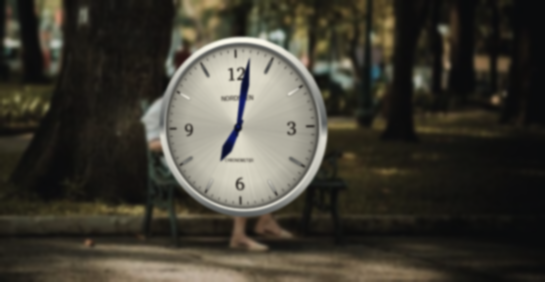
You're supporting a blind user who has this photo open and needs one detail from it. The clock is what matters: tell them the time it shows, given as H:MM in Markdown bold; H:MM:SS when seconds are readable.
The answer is **7:02**
